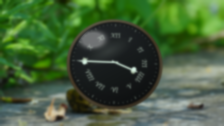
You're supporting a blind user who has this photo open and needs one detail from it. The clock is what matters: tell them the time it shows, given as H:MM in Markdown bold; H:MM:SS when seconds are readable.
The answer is **3:45**
